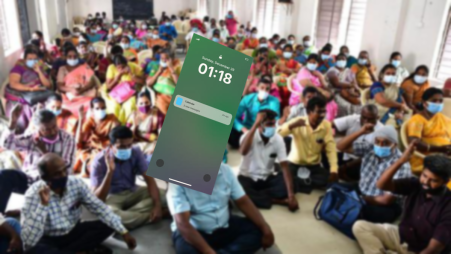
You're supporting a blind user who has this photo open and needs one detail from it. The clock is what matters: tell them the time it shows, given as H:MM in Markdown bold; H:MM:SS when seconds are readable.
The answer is **1:18**
